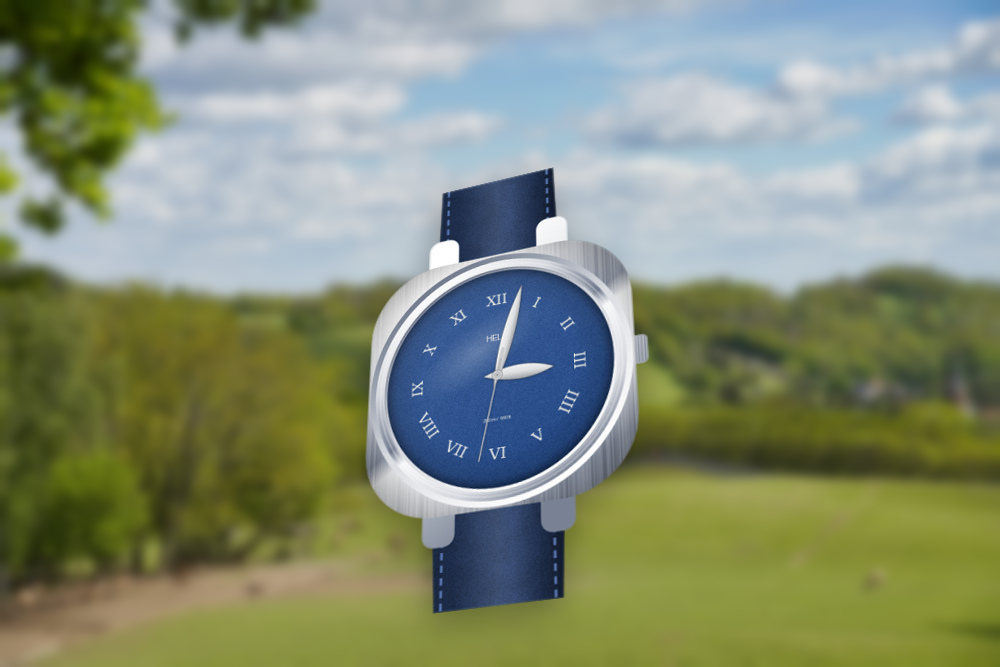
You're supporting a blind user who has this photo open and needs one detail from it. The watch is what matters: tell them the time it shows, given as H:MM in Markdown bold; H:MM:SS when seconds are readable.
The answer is **3:02:32**
